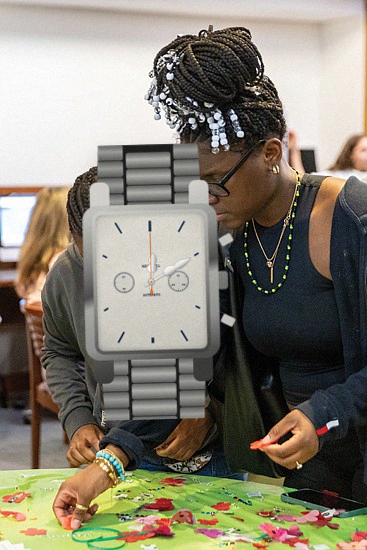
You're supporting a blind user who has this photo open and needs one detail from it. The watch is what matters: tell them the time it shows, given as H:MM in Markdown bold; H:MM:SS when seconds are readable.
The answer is **12:10**
